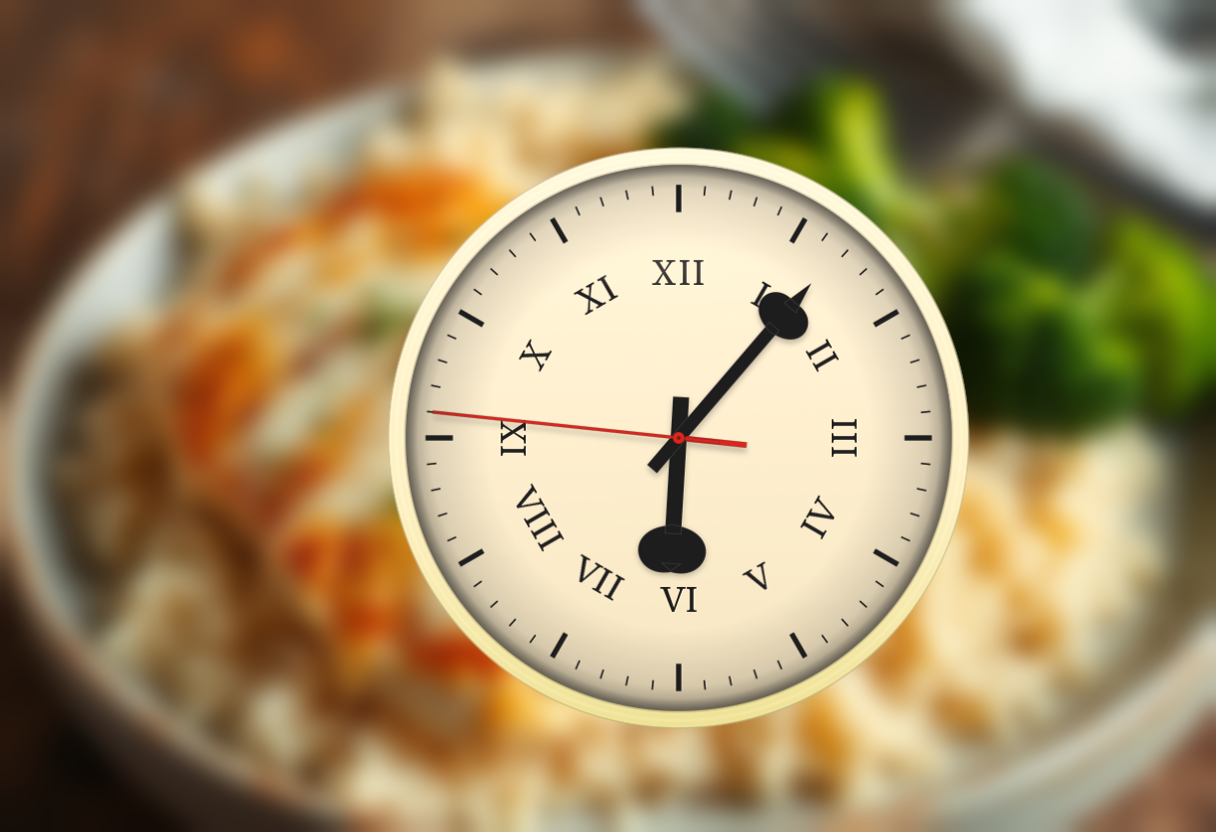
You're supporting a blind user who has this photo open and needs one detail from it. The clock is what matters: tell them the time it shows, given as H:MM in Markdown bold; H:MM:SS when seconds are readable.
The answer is **6:06:46**
